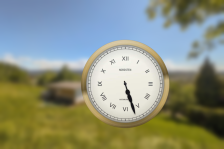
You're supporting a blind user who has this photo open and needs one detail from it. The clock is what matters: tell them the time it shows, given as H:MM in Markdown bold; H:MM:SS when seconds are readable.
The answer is **5:27**
